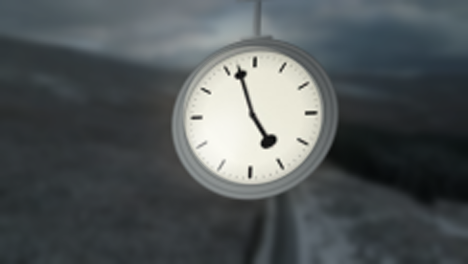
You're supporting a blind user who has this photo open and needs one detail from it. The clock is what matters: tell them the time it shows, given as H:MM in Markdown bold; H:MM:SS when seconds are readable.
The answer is **4:57**
